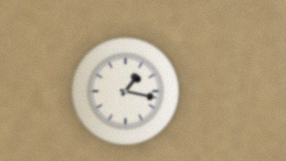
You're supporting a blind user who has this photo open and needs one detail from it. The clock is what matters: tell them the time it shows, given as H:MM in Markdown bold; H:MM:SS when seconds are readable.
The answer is **1:17**
